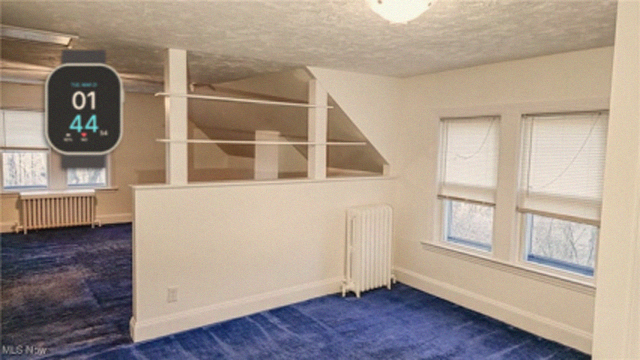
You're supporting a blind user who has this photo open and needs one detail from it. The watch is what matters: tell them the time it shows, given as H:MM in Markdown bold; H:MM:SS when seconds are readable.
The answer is **1:44**
